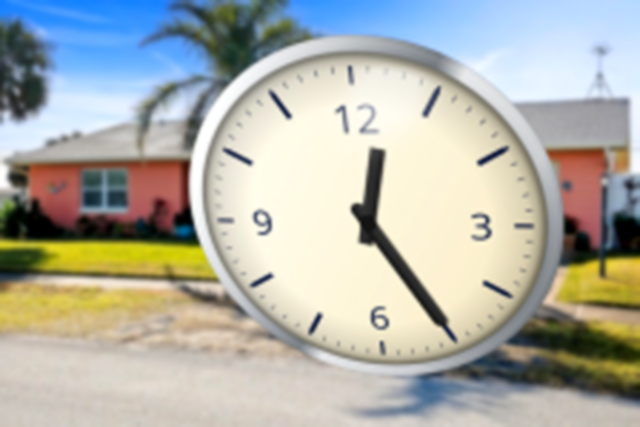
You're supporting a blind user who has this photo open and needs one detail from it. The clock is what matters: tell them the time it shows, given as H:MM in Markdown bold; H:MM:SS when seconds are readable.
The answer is **12:25**
